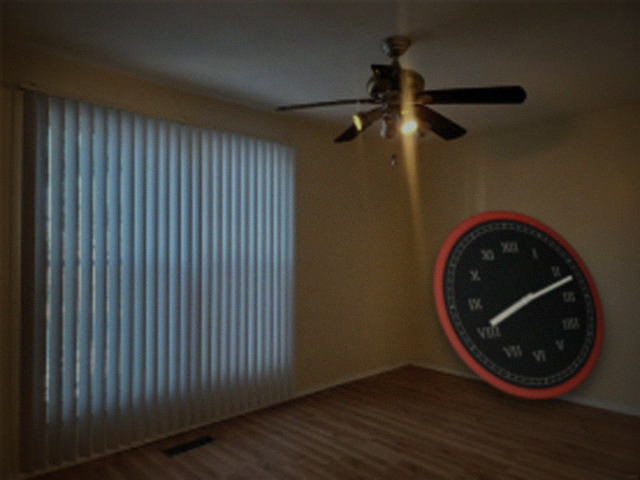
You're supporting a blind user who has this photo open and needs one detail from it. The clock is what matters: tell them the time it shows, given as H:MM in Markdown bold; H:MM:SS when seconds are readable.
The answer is **8:12**
